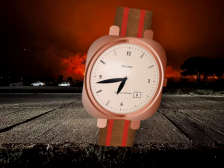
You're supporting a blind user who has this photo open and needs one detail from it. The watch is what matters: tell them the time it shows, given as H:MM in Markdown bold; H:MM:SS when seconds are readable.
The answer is **6:43**
